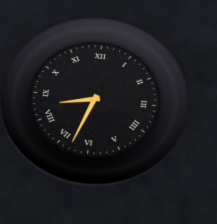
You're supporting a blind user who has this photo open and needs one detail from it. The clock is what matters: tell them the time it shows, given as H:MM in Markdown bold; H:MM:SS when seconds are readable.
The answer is **8:33**
